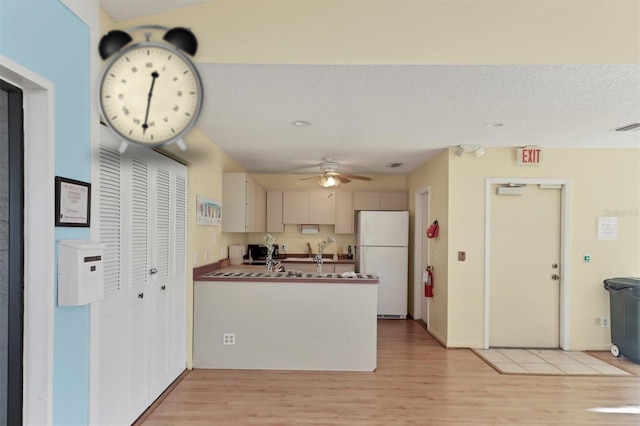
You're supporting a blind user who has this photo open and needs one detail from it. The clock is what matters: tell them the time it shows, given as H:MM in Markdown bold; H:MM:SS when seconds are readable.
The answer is **12:32**
